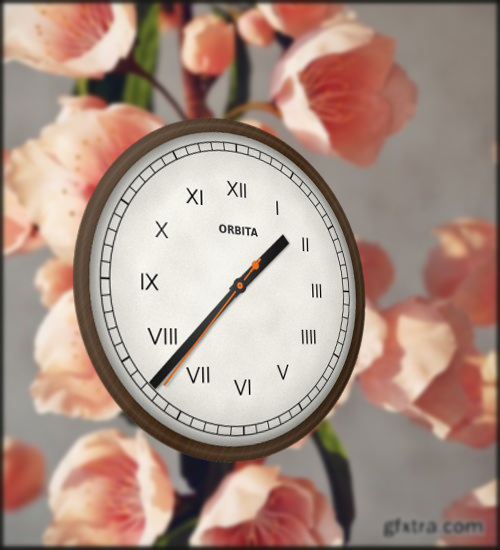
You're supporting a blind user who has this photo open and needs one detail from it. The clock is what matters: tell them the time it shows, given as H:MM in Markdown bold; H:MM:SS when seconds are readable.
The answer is **1:37:37**
